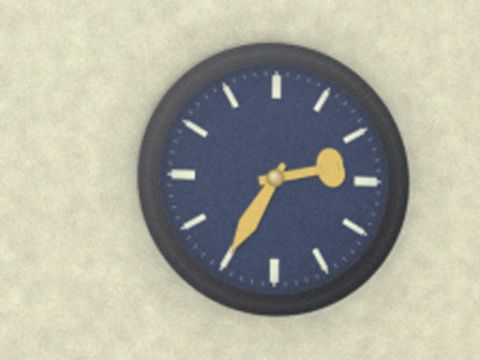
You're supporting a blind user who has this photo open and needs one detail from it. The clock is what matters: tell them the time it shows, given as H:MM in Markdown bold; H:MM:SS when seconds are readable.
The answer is **2:35**
